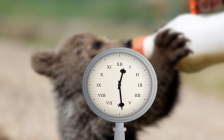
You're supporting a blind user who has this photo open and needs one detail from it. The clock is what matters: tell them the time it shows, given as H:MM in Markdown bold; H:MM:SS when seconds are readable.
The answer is **12:29**
